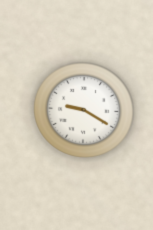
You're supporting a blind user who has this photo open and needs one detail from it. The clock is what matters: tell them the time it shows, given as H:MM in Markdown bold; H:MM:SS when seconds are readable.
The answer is **9:20**
